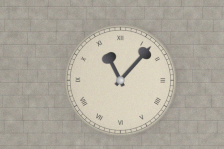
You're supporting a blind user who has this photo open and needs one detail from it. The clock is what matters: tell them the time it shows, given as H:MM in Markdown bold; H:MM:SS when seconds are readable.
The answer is **11:07**
